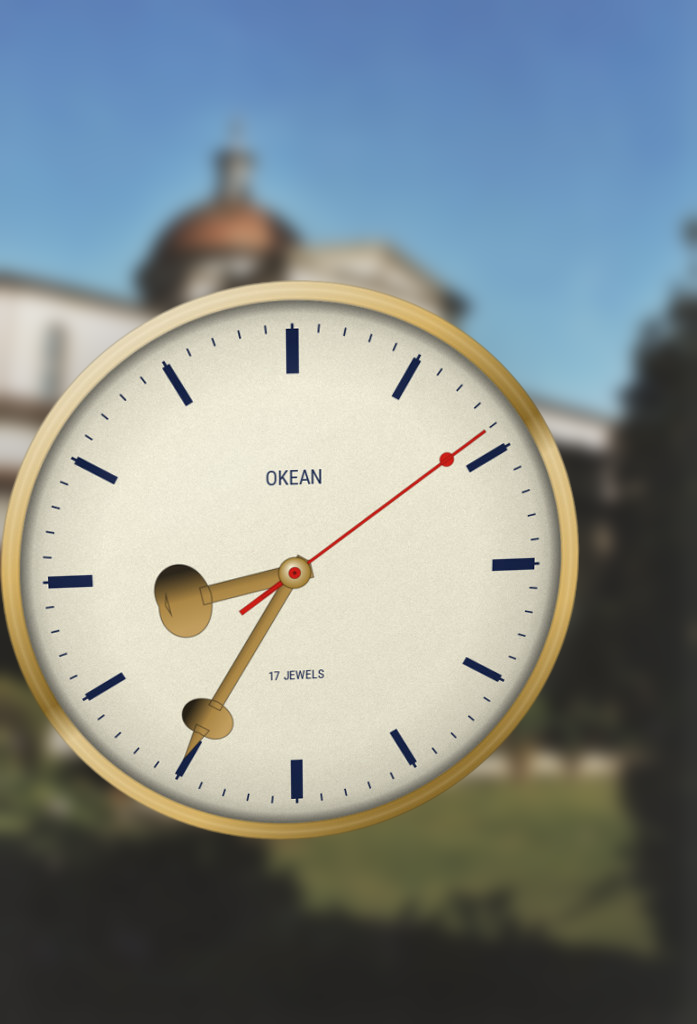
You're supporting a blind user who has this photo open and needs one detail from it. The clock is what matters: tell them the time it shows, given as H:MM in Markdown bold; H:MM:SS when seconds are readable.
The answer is **8:35:09**
